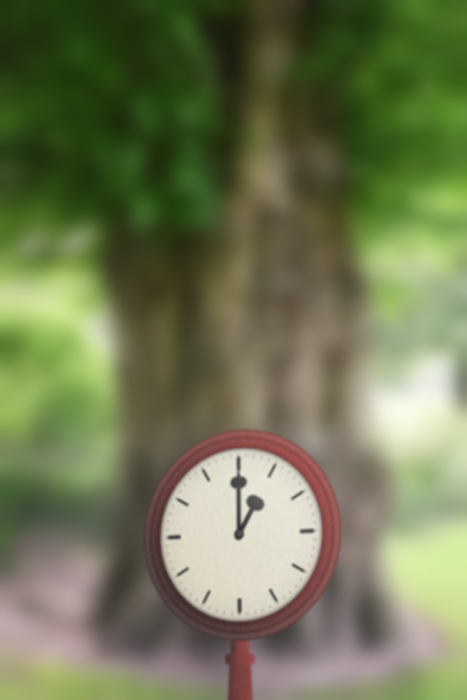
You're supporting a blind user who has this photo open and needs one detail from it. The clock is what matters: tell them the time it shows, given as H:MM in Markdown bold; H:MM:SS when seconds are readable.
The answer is **1:00**
